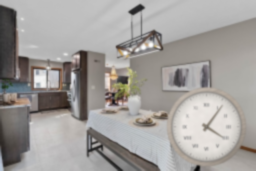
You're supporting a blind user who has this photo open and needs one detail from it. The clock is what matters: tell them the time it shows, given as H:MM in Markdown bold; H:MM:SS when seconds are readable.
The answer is **4:06**
